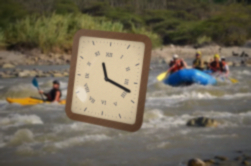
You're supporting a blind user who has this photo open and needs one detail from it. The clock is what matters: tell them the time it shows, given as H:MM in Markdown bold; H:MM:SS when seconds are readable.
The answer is **11:18**
